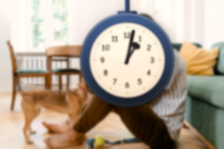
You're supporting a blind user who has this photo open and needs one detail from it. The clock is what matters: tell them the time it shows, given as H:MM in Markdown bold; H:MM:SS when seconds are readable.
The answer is **1:02**
